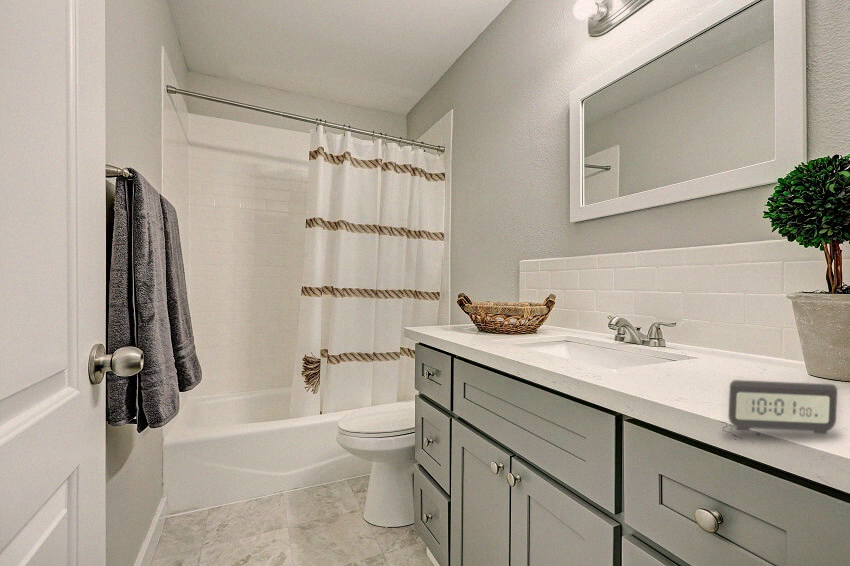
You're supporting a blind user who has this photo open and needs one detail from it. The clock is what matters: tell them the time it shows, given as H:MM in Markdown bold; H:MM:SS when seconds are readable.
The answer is **10:01**
